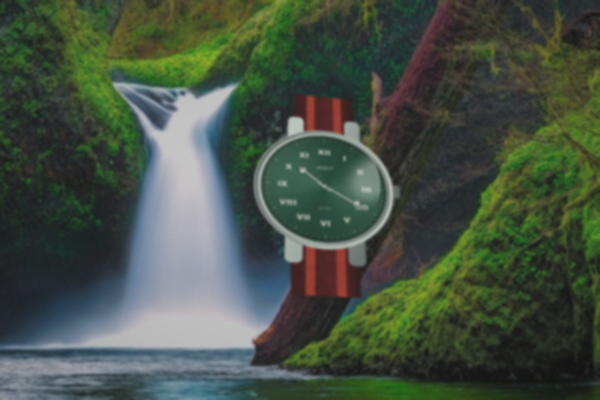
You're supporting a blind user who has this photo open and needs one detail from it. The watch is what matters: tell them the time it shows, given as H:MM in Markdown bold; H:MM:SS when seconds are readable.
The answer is **10:20**
